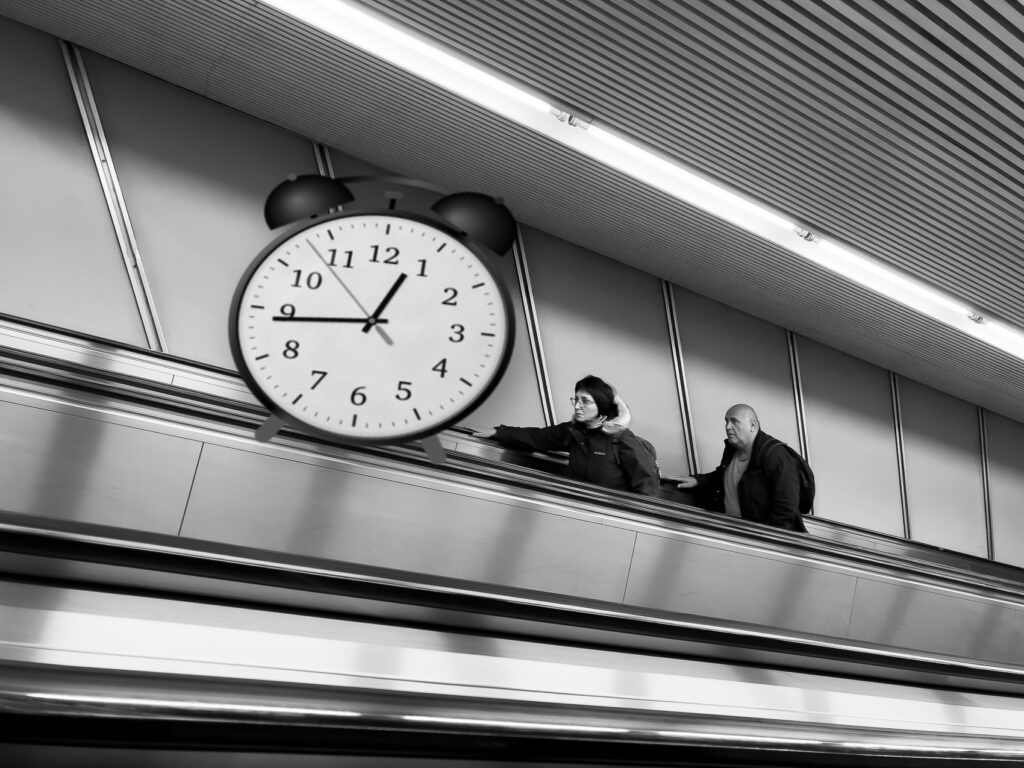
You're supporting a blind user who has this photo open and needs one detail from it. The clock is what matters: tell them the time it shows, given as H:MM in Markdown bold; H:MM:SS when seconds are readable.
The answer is **12:43:53**
